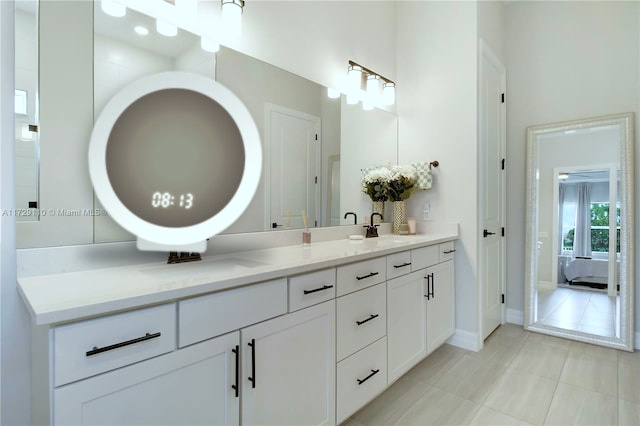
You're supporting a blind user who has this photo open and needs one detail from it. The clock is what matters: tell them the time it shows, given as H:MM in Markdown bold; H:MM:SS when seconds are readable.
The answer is **8:13**
